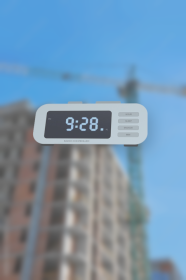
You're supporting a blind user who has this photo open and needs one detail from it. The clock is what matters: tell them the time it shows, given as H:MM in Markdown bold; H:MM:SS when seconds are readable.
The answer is **9:28**
